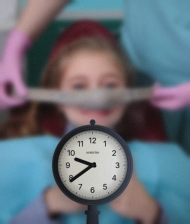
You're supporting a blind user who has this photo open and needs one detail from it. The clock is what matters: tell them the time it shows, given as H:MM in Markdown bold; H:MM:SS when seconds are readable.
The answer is **9:39**
